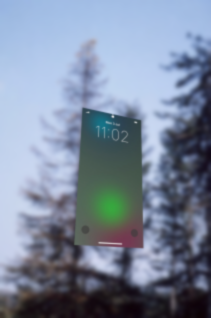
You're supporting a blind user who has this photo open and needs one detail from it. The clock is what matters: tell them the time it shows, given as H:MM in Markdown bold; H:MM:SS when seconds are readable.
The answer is **11:02**
